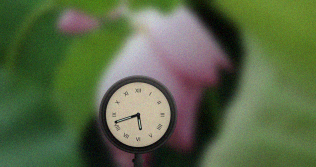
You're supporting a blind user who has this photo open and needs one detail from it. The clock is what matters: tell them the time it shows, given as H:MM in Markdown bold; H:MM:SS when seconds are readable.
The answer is **5:42**
